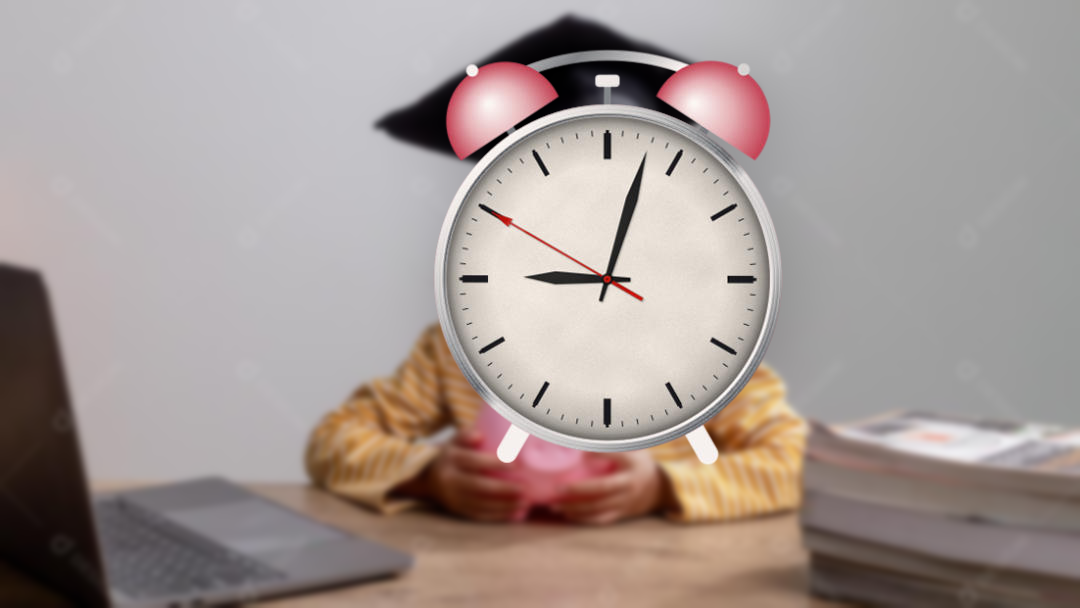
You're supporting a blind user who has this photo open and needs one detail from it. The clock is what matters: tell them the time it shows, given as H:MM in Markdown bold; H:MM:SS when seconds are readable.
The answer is **9:02:50**
